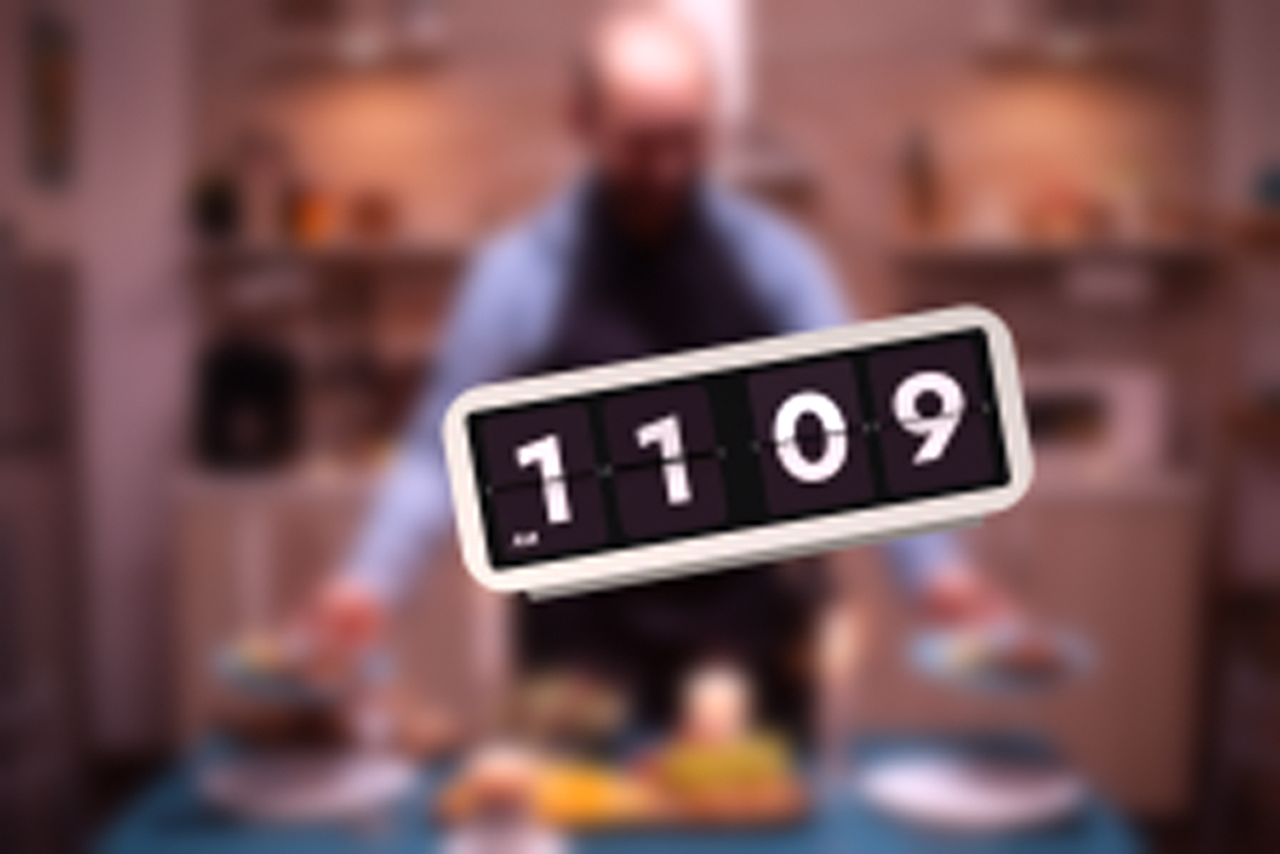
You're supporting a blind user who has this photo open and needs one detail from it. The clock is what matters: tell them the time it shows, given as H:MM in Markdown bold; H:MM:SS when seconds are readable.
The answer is **11:09**
